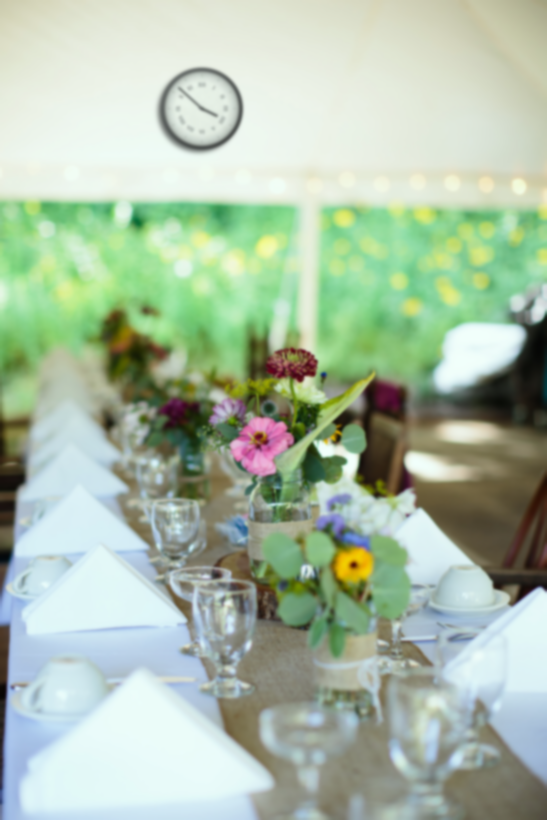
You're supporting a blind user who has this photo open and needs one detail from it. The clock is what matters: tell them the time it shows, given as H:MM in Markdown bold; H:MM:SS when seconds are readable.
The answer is **3:52**
